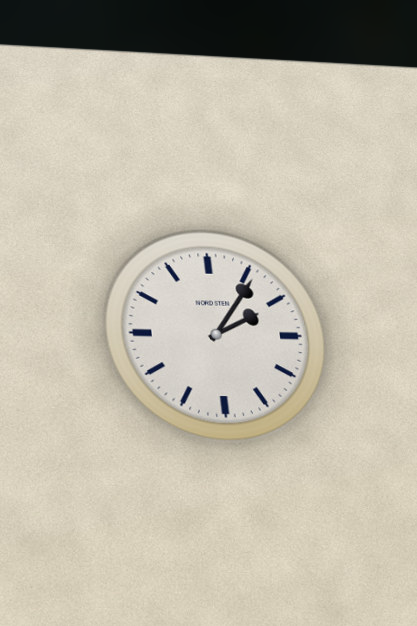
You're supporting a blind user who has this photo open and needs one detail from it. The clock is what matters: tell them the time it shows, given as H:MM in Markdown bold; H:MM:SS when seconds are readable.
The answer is **2:06**
